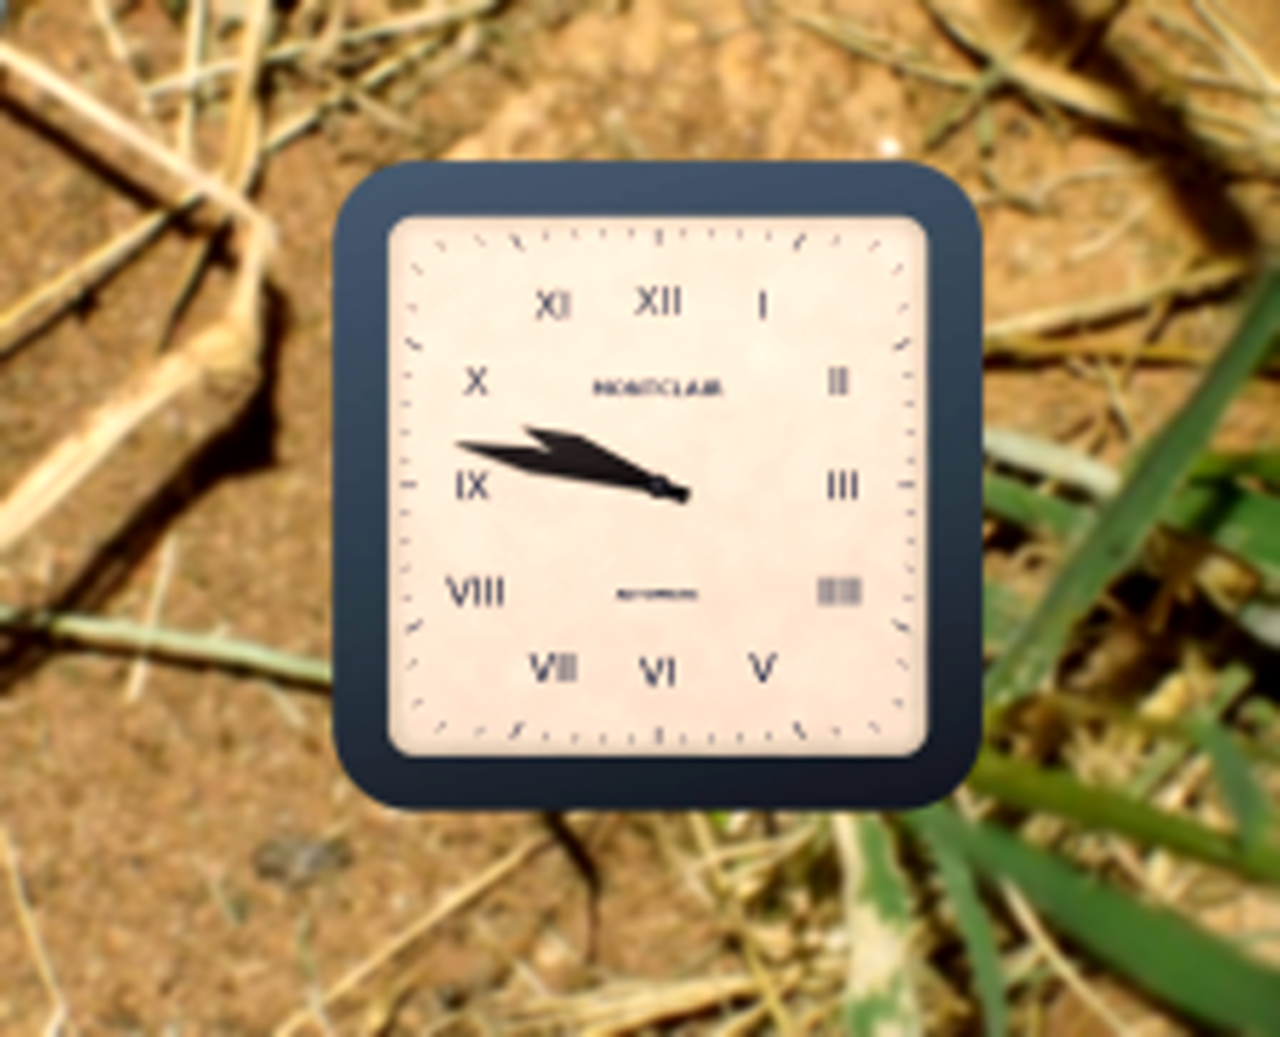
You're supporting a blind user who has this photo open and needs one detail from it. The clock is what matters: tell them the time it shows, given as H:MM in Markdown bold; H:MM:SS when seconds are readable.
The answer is **9:47**
